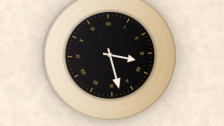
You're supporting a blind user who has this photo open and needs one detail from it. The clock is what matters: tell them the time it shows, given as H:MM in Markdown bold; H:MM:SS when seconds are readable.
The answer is **3:28**
